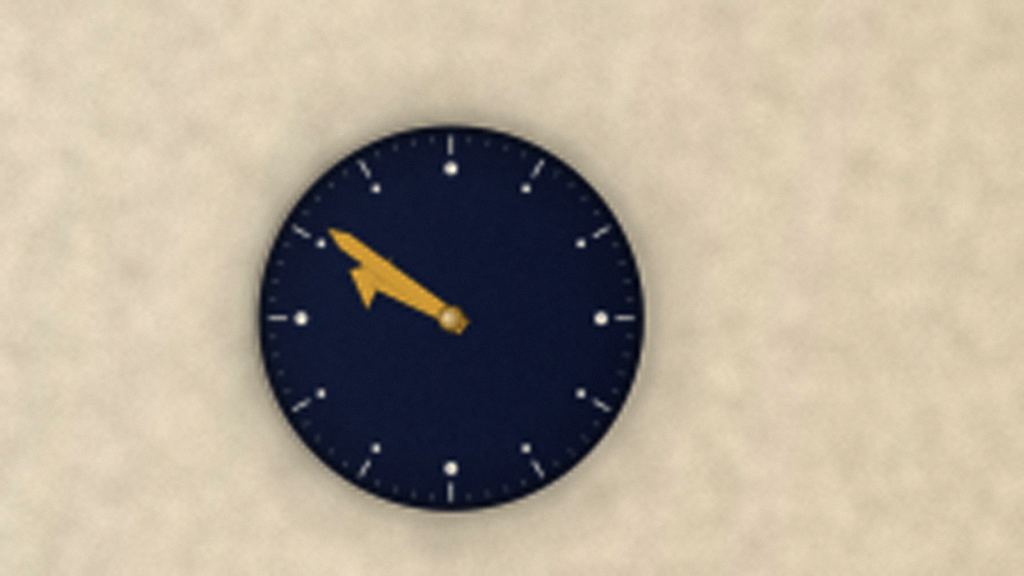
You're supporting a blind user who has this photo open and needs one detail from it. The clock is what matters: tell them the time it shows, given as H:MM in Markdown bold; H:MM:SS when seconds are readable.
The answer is **9:51**
